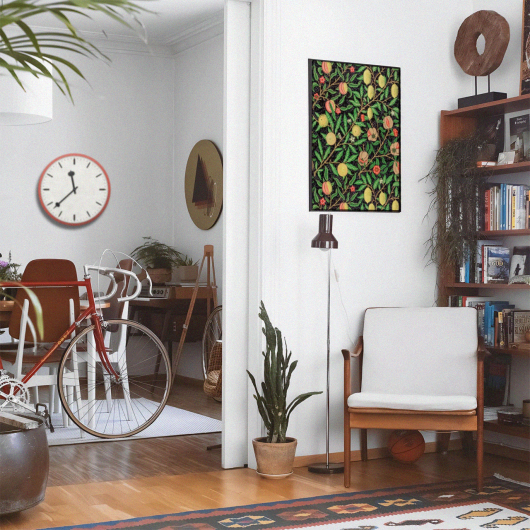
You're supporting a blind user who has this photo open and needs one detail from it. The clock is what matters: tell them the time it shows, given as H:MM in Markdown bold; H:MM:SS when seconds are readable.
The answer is **11:38**
